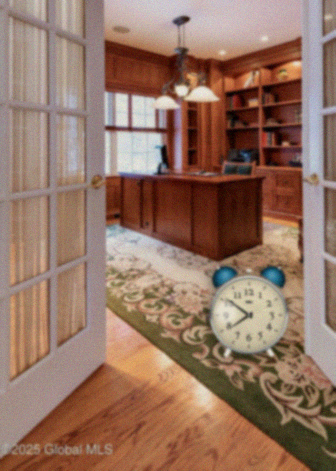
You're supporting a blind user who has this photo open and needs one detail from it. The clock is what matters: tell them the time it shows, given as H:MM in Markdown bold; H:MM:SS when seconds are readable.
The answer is **7:51**
